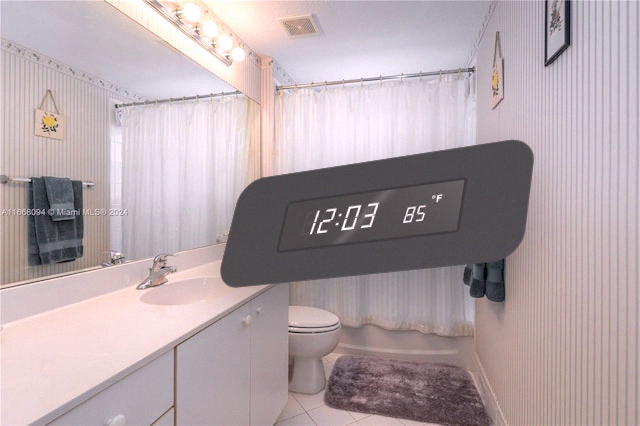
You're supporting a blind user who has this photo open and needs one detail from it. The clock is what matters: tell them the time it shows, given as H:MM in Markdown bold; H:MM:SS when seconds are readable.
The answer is **12:03**
